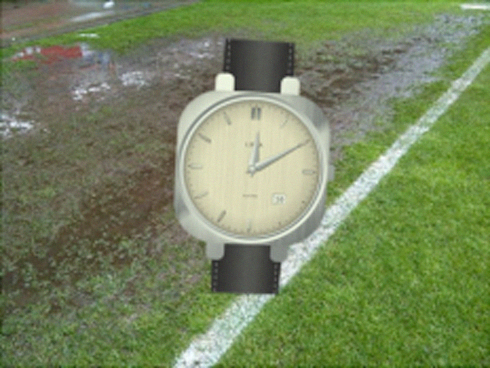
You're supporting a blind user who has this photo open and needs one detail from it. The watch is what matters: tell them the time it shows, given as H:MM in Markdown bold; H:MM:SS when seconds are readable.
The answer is **12:10**
